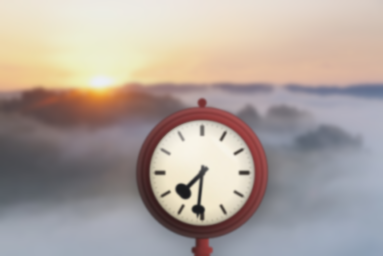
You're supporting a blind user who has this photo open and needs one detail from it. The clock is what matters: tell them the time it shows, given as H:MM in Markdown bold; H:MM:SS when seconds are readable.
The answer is **7:31**
